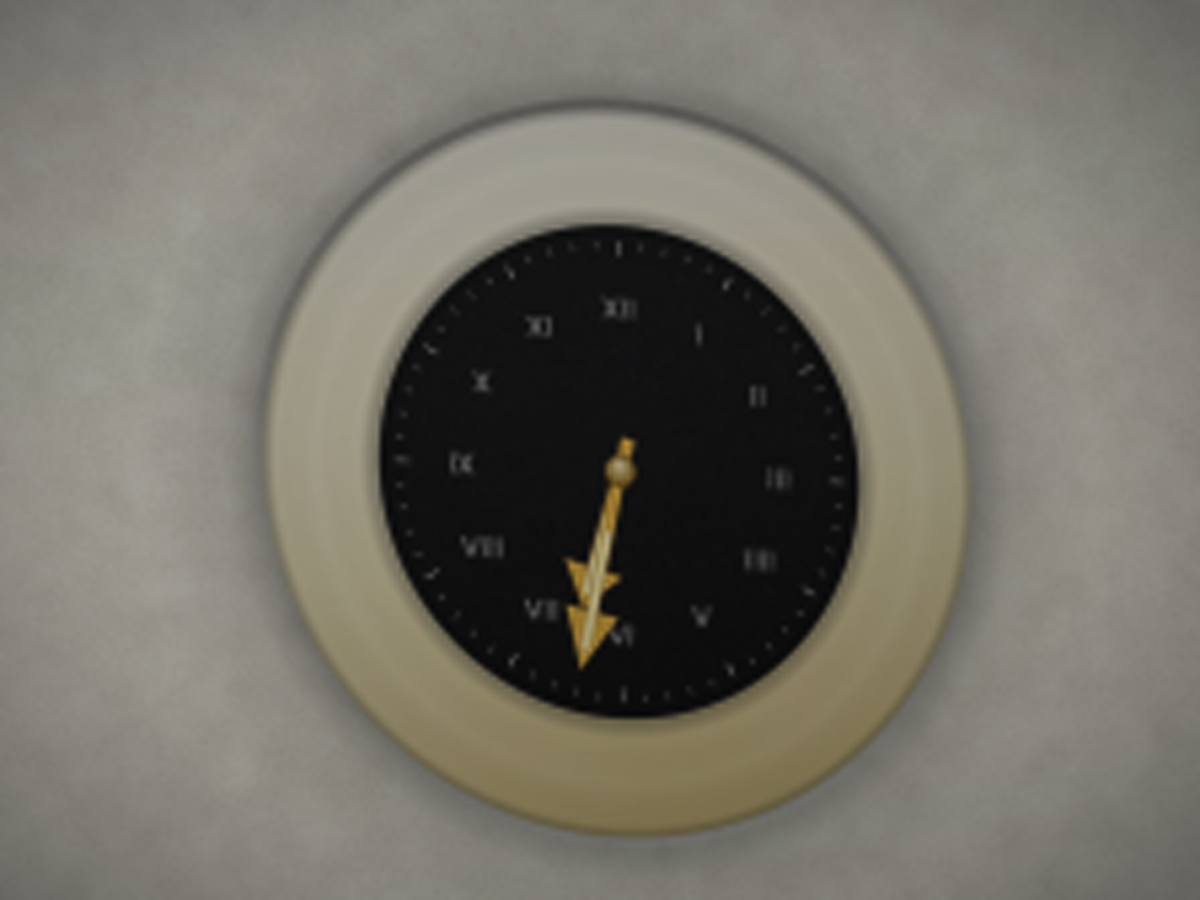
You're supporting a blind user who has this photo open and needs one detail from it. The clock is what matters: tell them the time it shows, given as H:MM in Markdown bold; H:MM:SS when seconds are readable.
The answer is **6:32**
